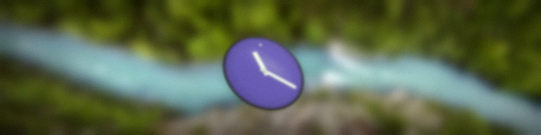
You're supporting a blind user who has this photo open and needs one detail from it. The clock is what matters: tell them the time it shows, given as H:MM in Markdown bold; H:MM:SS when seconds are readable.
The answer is **11:20**
